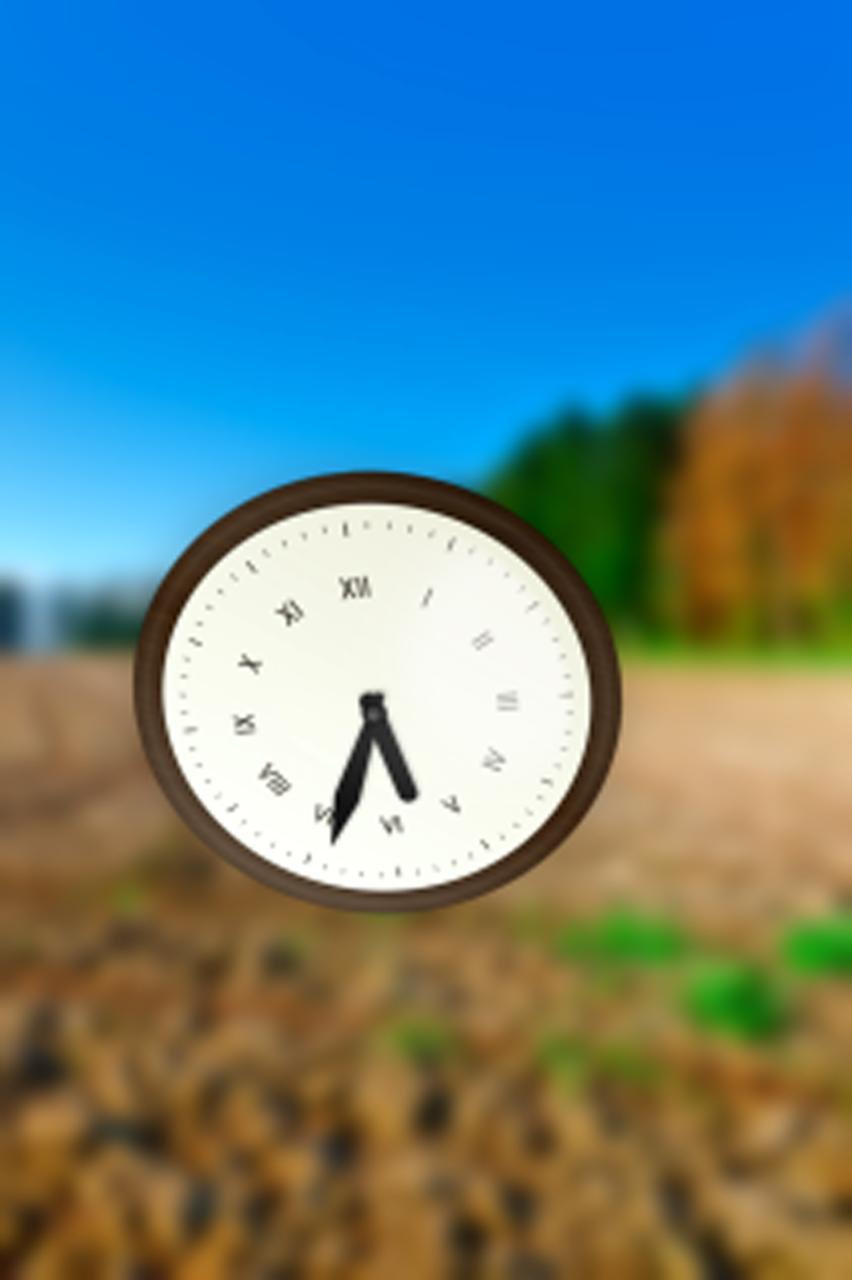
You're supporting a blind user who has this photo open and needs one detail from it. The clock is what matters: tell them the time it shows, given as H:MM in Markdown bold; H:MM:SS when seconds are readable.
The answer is **5:34**
